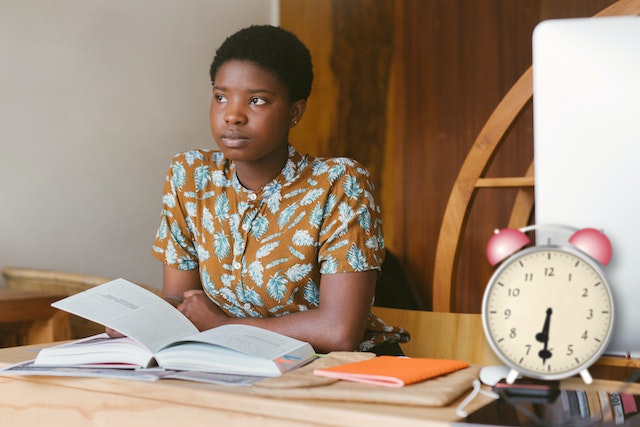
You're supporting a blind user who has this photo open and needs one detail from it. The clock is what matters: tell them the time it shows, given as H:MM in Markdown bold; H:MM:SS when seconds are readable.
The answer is **6:31**
